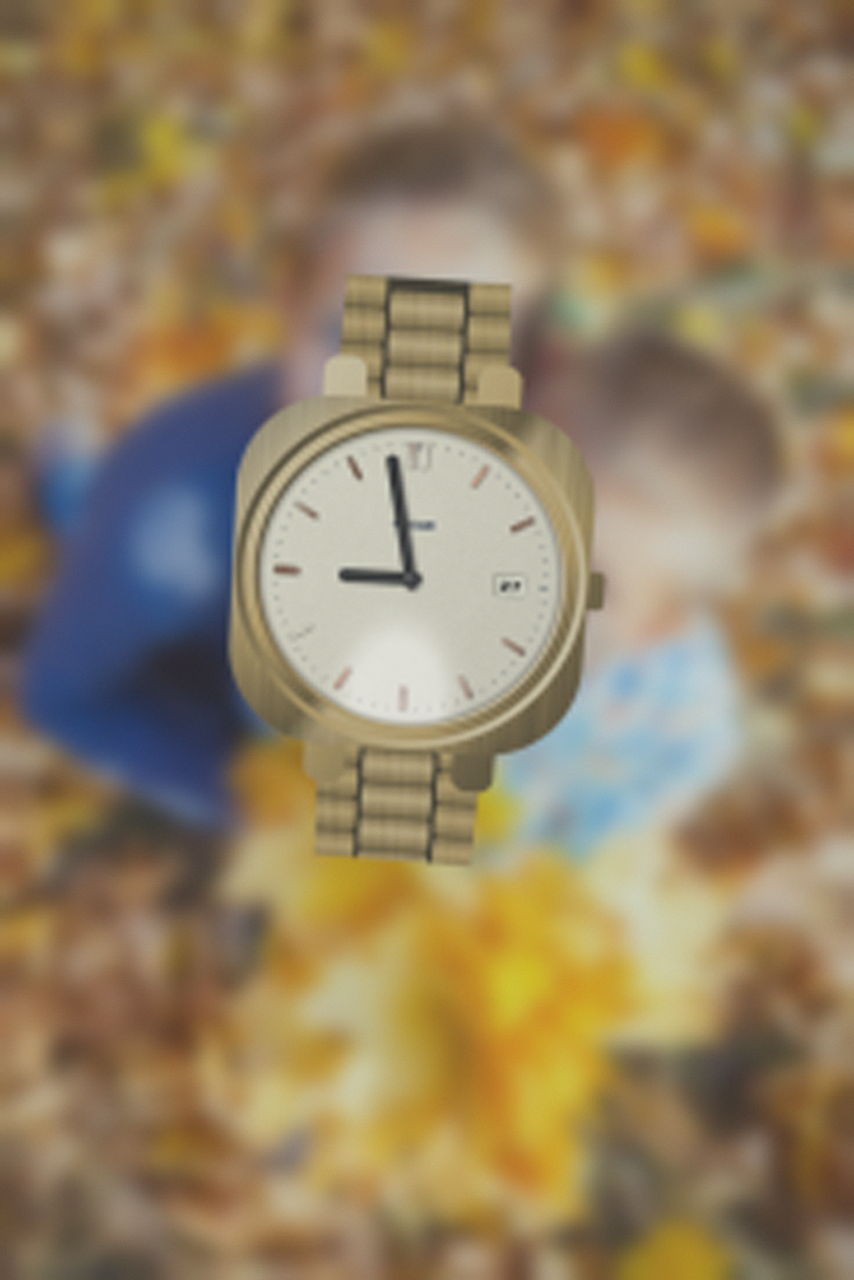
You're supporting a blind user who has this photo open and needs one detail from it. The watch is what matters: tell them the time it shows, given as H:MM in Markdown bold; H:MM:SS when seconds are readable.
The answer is **8:58**
